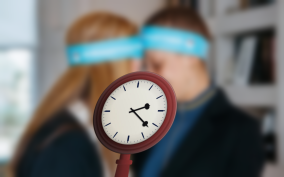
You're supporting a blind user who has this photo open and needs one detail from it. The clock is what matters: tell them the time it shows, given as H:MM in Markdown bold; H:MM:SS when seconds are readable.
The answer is **2:22**
